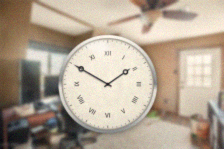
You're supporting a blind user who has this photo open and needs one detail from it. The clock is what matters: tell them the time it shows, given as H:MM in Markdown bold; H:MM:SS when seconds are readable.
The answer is **1:50**
